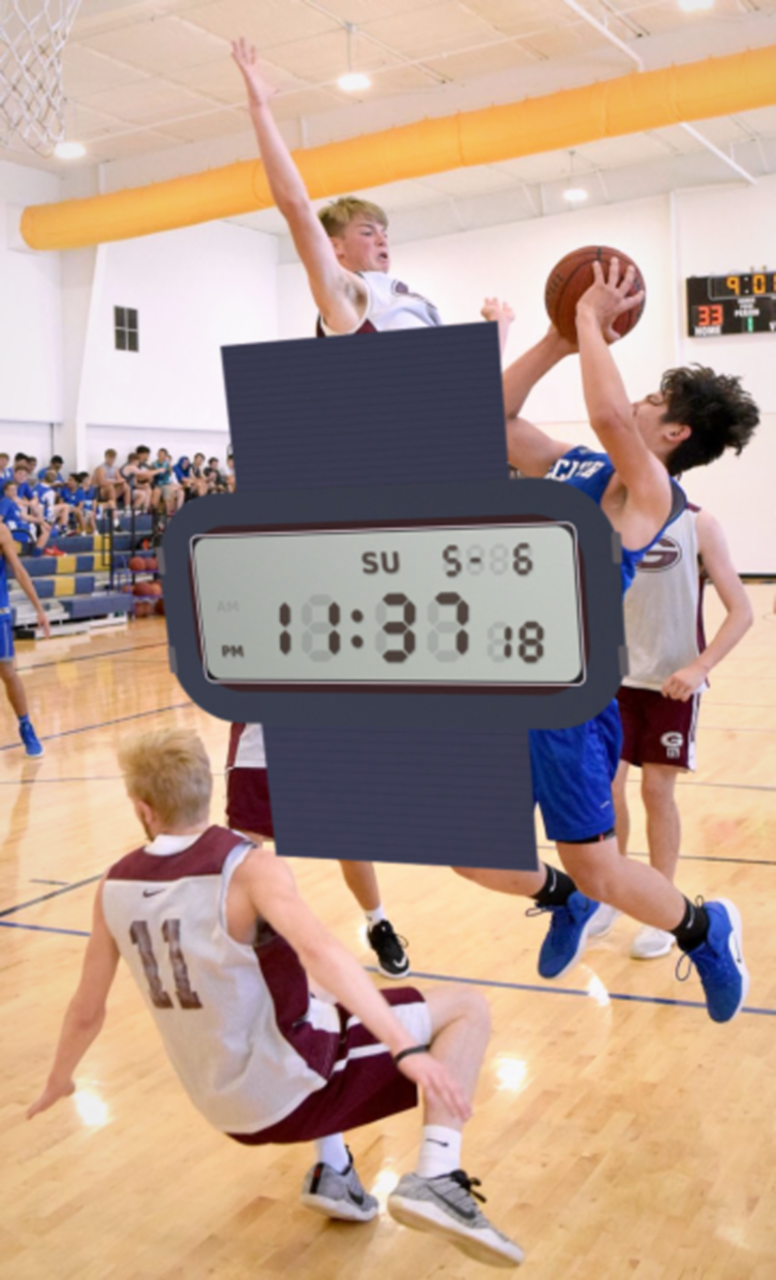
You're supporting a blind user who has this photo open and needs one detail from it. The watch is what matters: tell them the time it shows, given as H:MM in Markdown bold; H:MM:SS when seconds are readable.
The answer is **11:37:18**
